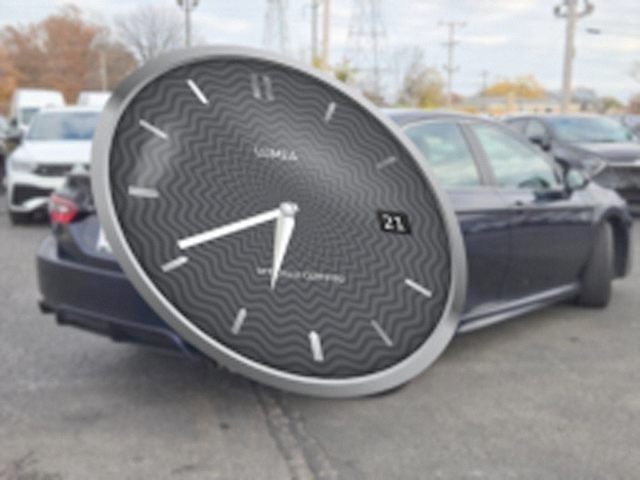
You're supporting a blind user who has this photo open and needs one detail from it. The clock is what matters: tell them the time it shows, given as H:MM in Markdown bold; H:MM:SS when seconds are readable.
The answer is **6:41**
